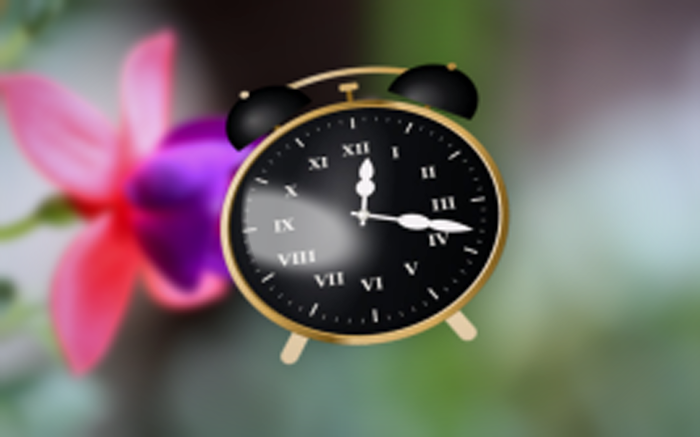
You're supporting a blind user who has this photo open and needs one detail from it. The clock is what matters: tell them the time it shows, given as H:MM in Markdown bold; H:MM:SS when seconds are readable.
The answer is **12:18**
